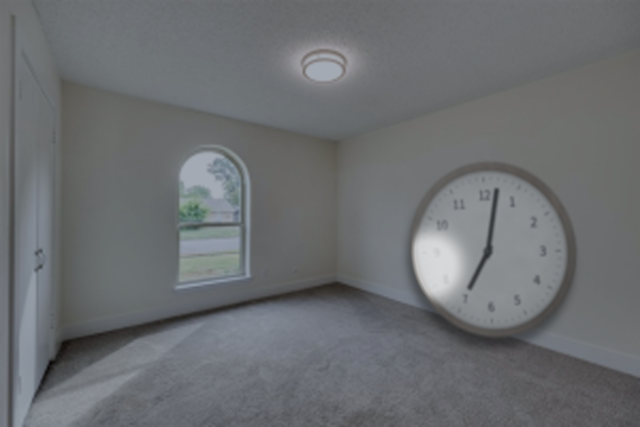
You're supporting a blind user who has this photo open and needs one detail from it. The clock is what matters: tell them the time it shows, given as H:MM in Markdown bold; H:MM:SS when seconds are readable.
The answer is **7:02**
